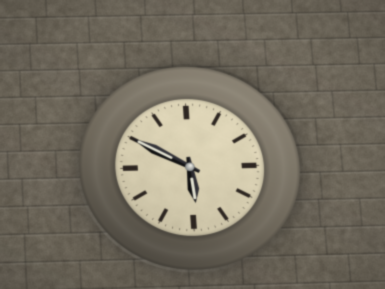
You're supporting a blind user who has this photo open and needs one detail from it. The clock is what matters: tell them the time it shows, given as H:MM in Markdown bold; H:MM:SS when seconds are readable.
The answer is **5:50**
